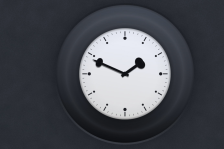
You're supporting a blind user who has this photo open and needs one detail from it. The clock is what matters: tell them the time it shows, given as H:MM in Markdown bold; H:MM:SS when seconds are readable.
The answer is **1:49**
